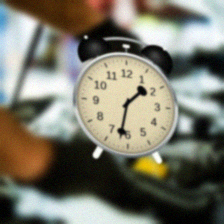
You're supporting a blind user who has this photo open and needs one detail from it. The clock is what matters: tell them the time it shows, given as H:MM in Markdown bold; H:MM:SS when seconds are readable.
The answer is **1:32**
